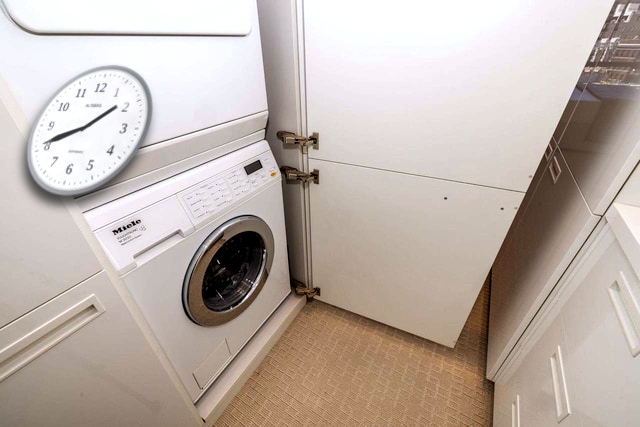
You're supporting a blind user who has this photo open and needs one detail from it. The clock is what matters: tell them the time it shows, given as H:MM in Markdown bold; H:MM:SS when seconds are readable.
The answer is **1:41**
